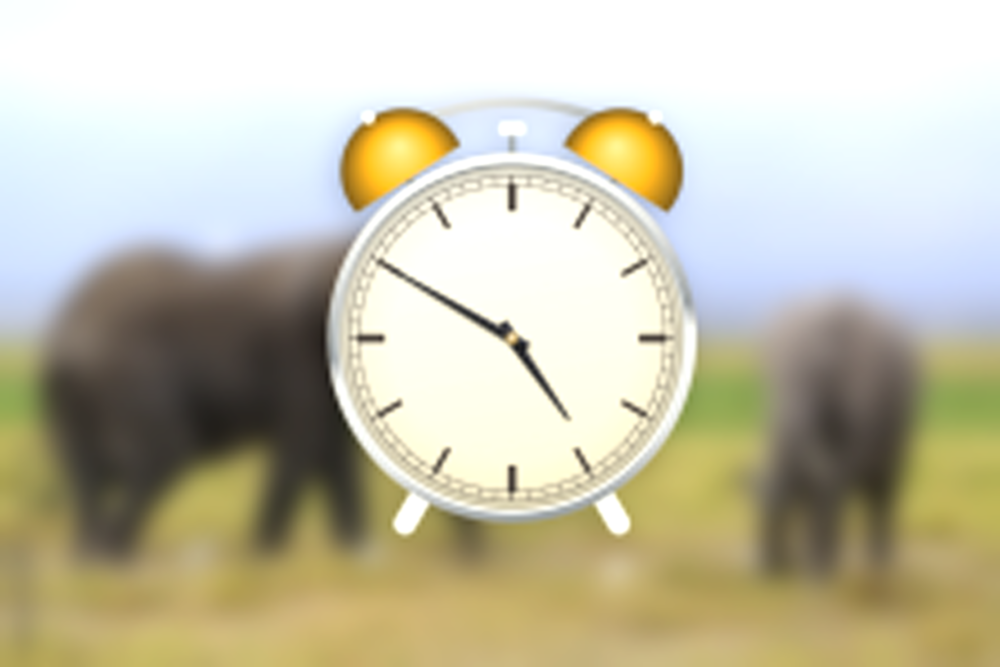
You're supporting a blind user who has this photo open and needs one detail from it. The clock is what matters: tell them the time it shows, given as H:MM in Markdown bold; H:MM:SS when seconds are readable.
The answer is **4:50**
